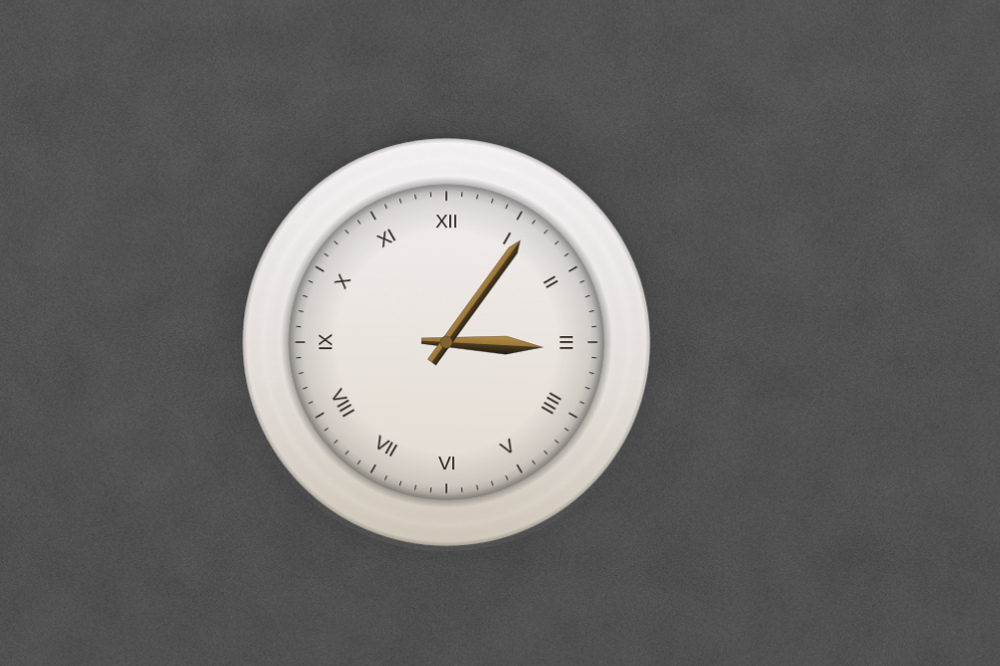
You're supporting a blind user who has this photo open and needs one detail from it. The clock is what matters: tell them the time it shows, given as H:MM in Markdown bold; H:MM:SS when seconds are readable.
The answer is **3:06**
